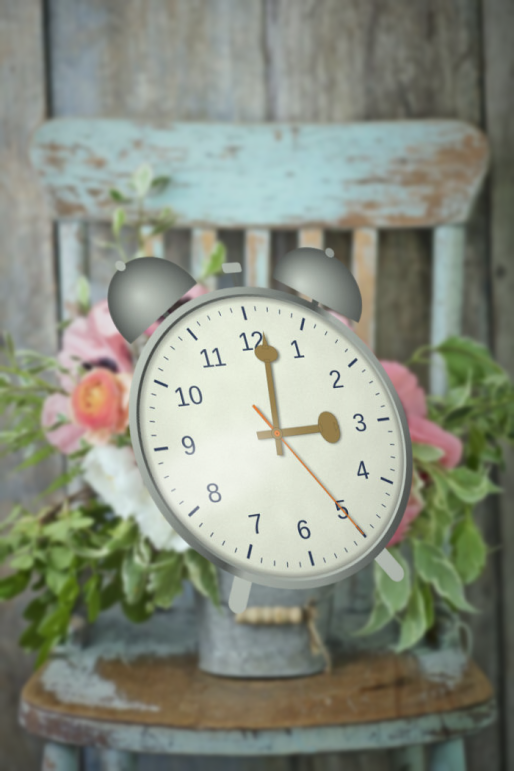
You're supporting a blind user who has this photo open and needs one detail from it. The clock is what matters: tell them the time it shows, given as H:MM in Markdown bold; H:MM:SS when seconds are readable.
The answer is **3:01:25**
